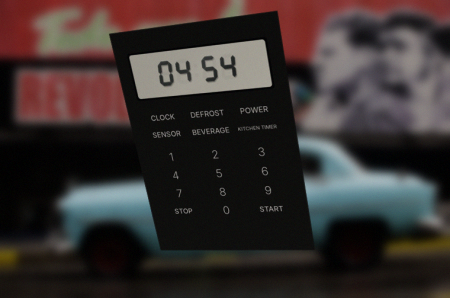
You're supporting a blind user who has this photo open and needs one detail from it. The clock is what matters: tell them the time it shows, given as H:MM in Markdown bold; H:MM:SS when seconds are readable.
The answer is **4:54**
